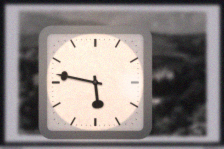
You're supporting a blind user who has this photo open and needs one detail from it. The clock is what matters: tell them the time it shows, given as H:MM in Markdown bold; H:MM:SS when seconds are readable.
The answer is **5:47**
